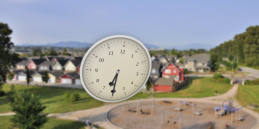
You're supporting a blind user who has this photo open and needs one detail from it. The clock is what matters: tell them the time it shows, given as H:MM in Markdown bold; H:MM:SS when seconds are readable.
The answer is **6:30**
